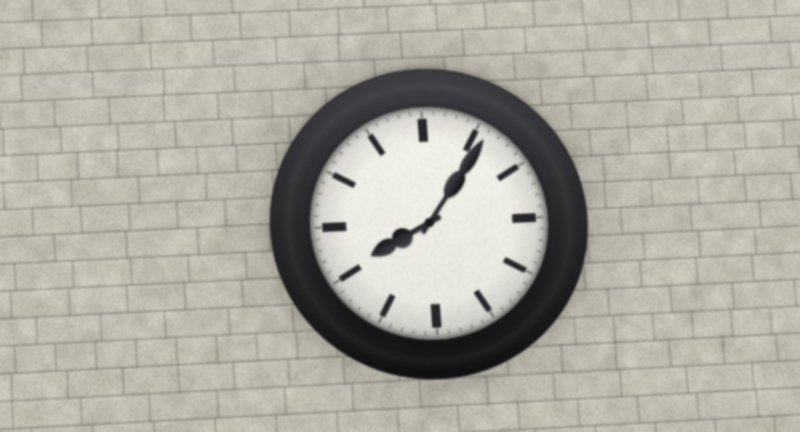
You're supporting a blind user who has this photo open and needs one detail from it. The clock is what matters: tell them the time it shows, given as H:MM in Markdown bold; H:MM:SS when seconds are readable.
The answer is **8:06**
